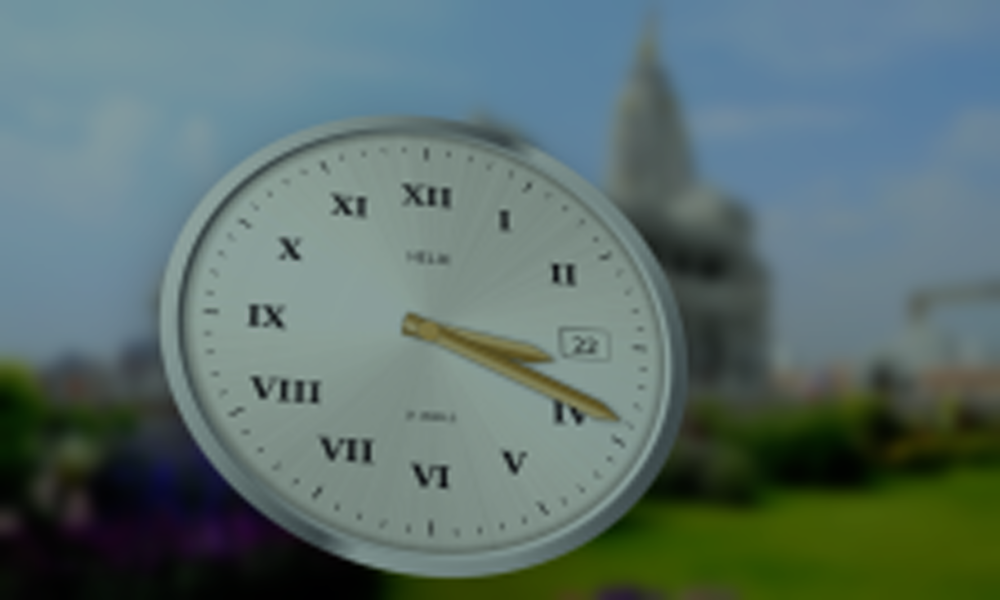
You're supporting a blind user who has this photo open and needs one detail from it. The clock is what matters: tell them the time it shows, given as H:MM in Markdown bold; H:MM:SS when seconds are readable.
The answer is **3:19**
